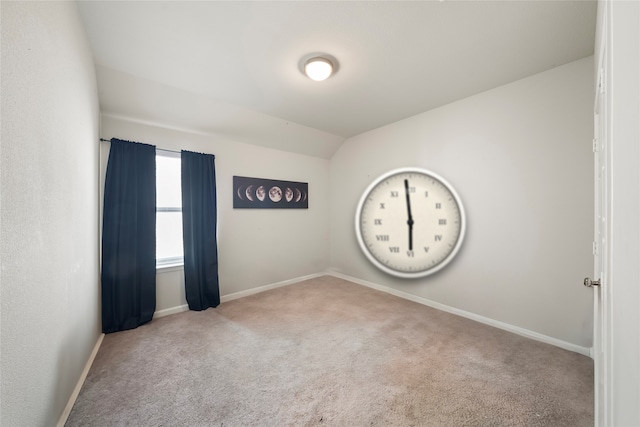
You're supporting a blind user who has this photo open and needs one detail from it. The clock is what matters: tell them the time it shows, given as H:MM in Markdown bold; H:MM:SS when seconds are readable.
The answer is **5:59**
